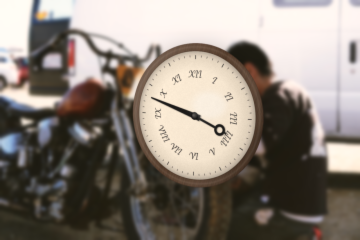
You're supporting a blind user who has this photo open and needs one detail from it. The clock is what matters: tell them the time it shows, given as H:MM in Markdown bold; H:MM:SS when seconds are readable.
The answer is **3:48**
